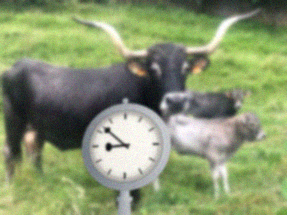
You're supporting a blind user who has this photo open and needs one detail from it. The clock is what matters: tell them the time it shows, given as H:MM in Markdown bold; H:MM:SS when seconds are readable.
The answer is **8:52**
